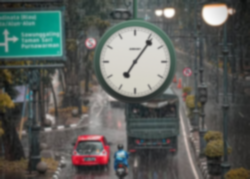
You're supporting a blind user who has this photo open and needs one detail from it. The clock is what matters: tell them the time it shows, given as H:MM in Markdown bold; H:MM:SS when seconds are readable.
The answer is **7:06**
